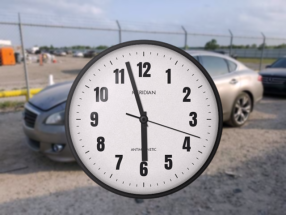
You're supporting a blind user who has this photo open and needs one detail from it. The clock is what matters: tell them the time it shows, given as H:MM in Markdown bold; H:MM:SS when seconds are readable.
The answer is **5:57:18**
